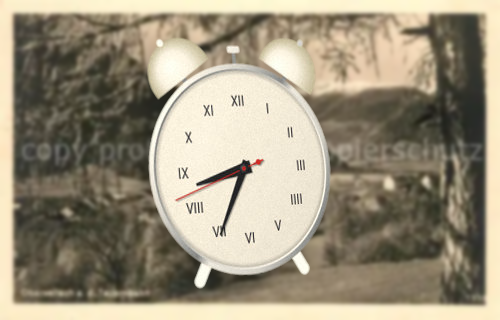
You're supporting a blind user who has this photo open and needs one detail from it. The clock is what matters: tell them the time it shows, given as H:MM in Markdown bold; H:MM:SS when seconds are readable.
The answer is **8:34:42**
